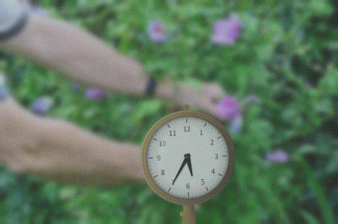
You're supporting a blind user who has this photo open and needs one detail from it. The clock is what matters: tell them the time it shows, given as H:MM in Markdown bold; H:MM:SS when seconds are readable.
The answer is **5:35**
